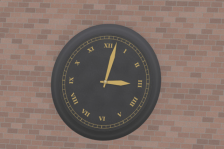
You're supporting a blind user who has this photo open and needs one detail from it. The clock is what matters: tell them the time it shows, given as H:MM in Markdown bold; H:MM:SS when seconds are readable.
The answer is **3:02**
